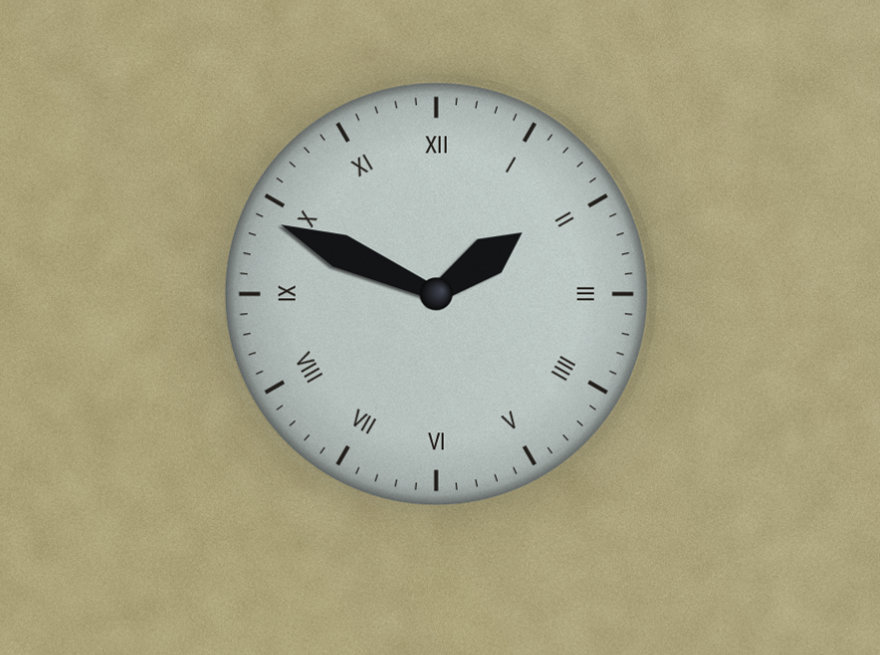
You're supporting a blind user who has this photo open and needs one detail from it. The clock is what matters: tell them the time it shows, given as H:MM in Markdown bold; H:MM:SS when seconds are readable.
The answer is **1:49**
